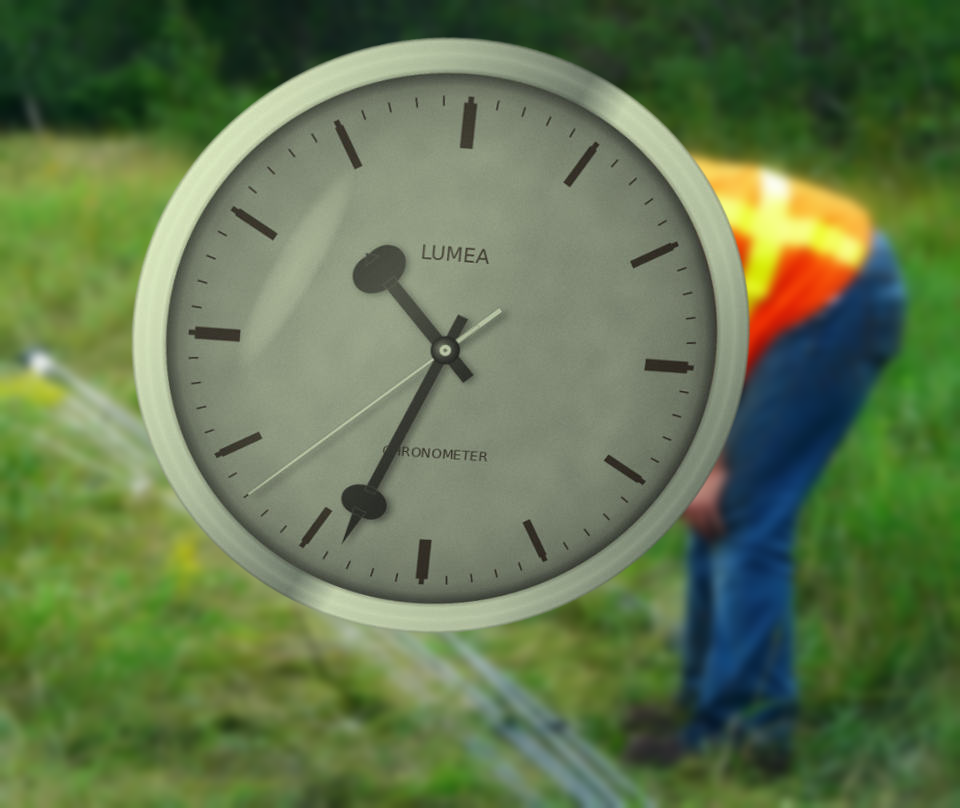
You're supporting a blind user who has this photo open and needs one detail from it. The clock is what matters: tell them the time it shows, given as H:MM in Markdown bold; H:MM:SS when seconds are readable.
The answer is **10:33:38**
